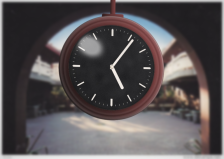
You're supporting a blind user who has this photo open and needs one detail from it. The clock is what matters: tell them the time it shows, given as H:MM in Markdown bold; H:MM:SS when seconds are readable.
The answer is **5:06**
